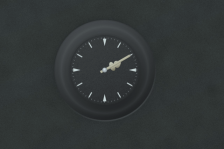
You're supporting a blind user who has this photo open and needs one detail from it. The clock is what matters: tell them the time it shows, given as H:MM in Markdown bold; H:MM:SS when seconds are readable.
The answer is **2:10**
